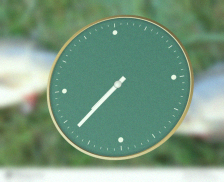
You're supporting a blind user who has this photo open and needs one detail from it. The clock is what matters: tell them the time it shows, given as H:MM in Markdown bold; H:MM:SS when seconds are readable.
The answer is **7:38**
